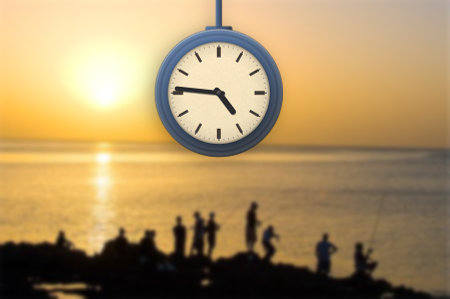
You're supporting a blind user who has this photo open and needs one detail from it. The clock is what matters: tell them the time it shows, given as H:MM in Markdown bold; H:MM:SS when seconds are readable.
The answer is **4:46**
